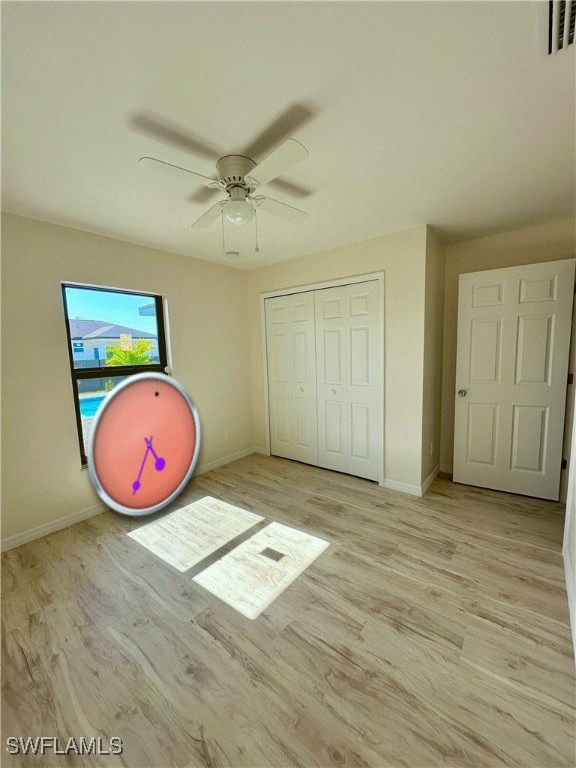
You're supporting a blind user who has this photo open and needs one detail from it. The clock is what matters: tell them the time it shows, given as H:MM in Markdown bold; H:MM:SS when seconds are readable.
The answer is **4:32**
